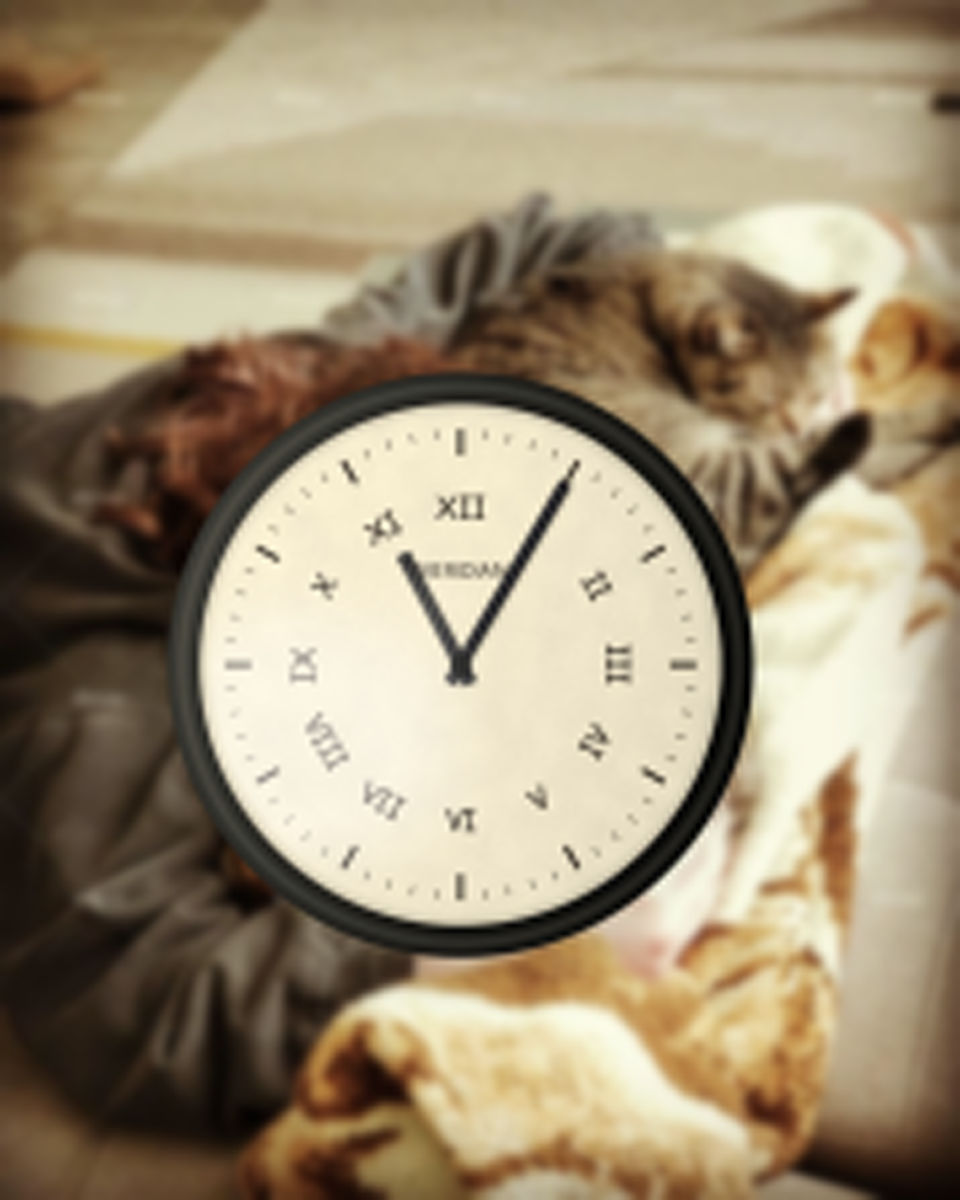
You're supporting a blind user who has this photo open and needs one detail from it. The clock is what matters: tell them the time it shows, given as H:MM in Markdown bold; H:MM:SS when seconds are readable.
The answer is **11:05**
